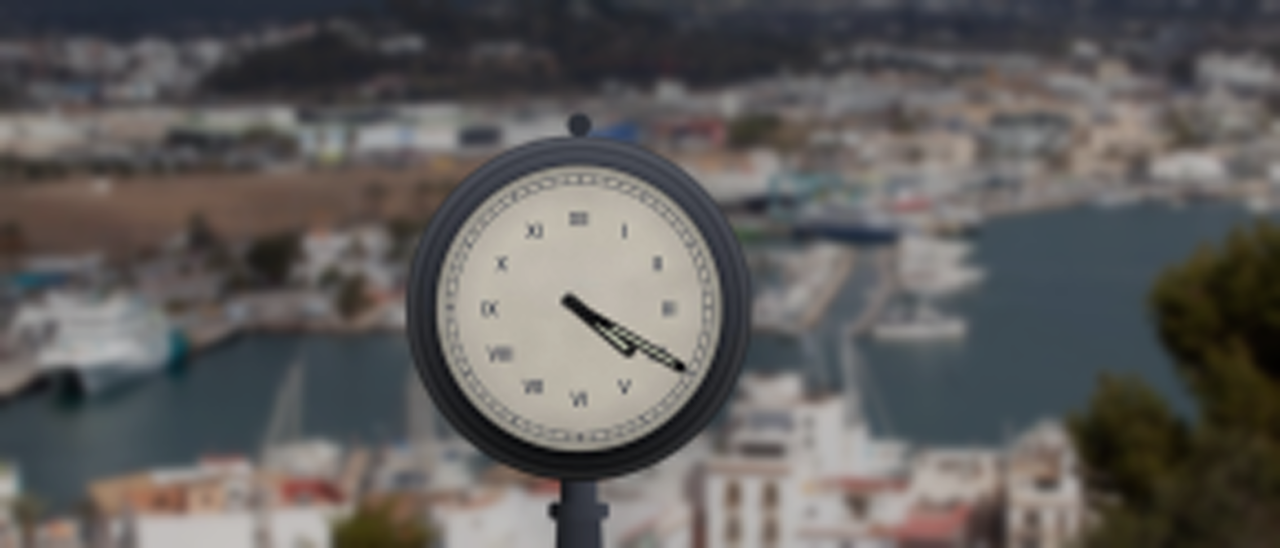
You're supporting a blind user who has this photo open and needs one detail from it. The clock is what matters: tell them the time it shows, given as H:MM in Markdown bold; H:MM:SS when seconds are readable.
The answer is **4:20**
